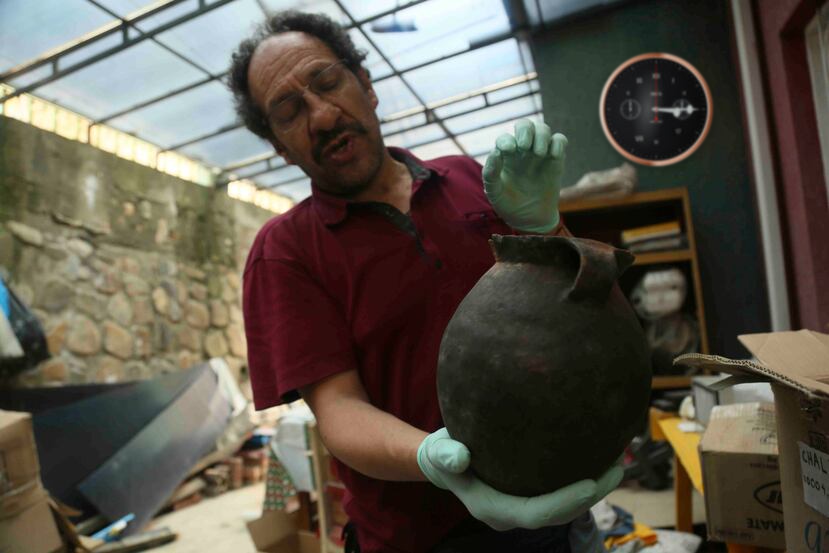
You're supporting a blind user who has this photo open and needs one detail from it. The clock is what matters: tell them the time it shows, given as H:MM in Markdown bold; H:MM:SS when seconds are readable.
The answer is **3:15**
